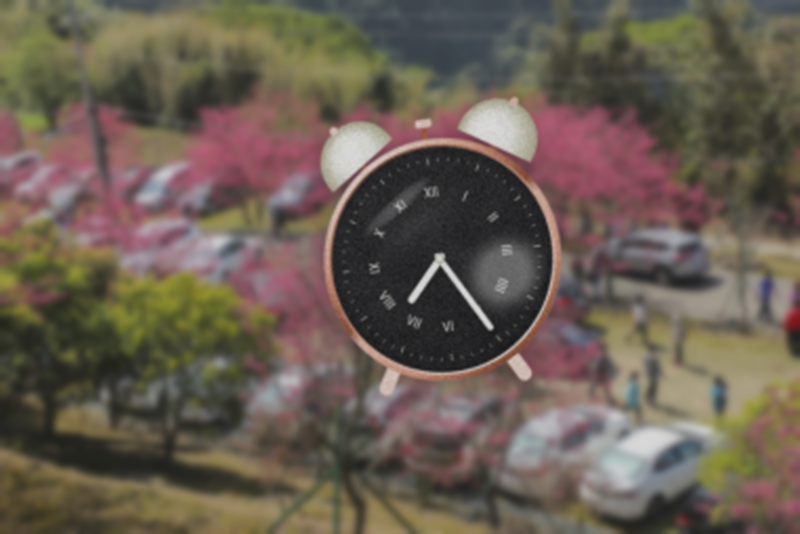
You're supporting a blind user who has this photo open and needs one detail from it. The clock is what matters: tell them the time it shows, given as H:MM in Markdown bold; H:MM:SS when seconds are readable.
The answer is **7:25**
